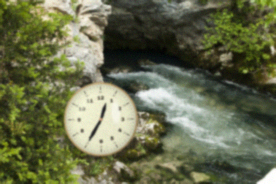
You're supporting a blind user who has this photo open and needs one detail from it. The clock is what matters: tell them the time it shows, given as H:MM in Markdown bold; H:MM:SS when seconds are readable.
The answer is **12:35**
